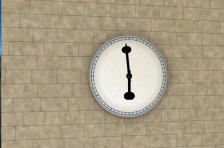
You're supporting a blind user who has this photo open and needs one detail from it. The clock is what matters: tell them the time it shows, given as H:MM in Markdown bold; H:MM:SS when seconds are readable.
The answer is **5:59**
